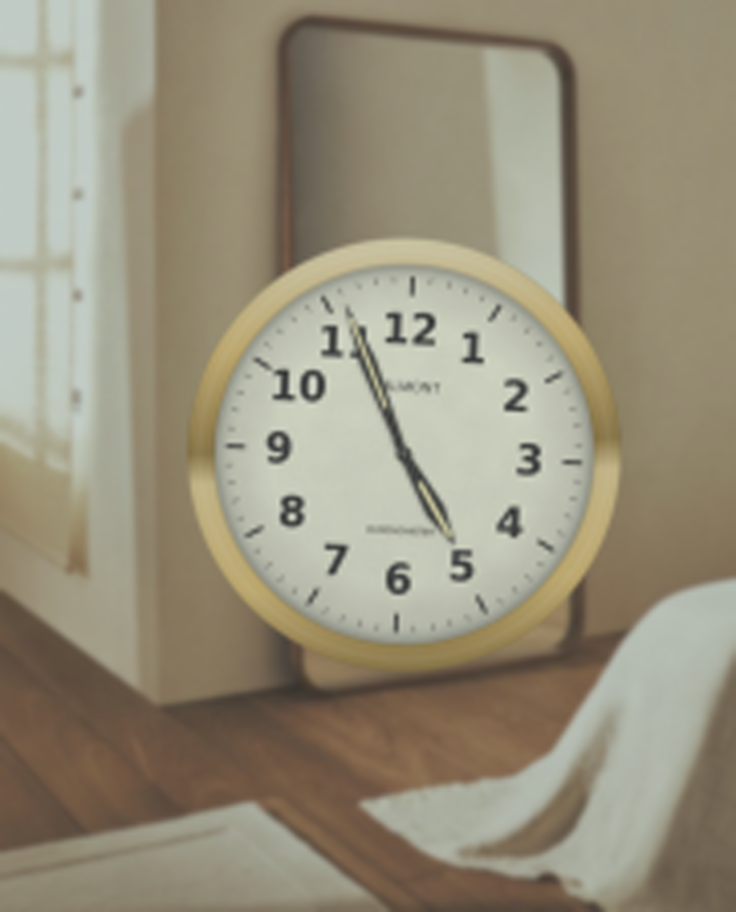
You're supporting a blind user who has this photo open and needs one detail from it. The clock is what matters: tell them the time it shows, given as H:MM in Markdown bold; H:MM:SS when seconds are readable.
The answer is **4:56**
